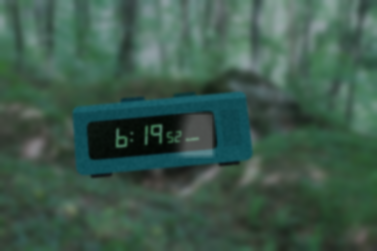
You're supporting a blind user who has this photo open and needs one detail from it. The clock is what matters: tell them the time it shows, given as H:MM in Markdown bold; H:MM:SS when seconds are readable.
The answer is **6:19**
